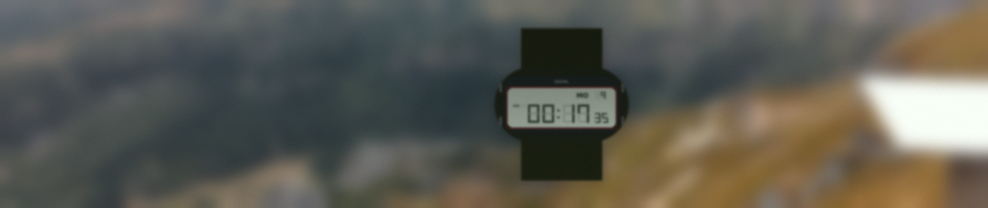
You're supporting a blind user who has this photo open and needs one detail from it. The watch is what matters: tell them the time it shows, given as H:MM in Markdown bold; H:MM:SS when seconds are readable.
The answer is **0:17**
